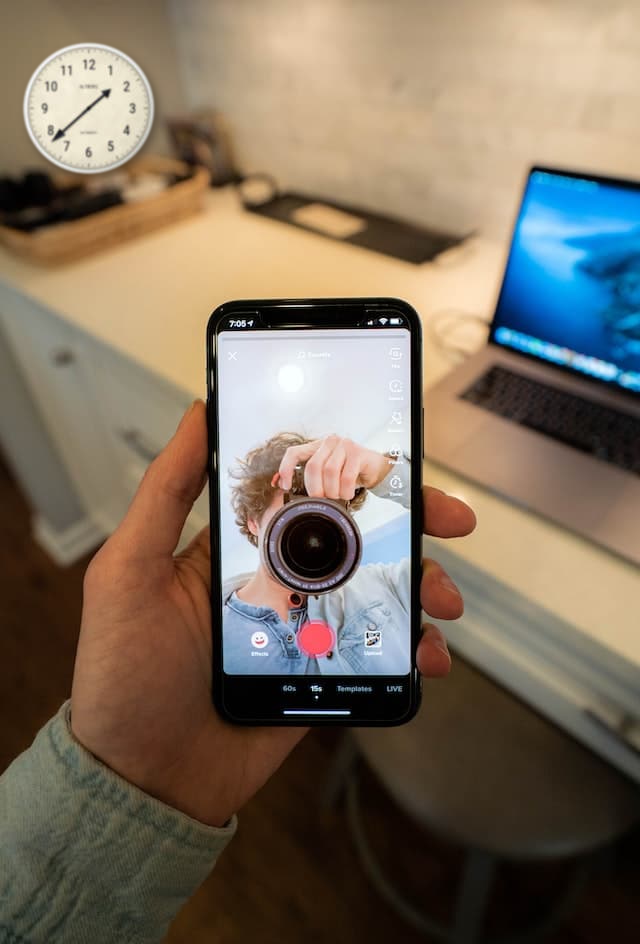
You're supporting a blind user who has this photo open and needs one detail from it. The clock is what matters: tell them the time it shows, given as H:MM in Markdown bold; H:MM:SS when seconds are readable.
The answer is **1:38**
